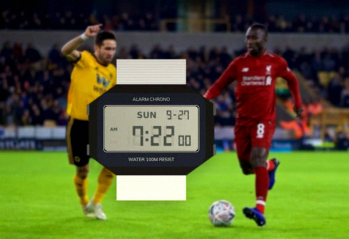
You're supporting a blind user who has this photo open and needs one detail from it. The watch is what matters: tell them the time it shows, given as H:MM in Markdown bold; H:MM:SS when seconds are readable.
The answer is **7:22:00**
